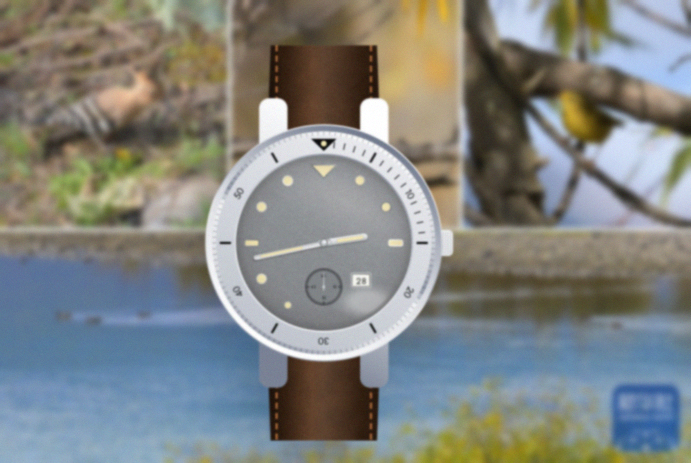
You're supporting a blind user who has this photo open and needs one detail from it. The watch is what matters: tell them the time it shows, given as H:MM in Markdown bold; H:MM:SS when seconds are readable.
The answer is **2:43**
